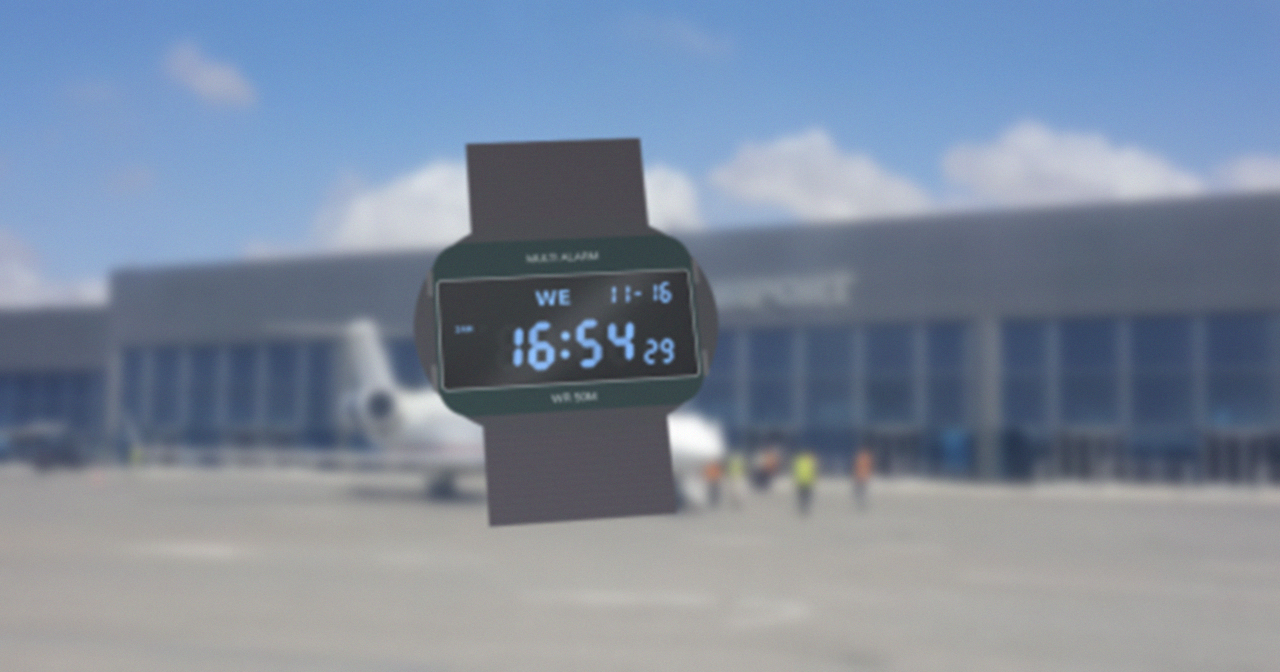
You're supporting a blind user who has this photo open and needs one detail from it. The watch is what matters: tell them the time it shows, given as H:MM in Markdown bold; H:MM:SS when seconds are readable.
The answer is **16:54:29**
